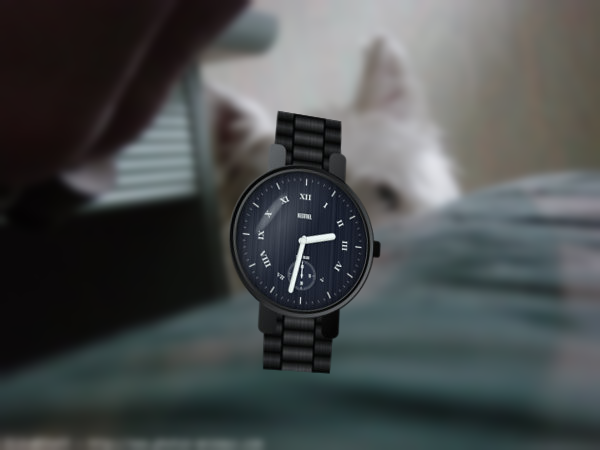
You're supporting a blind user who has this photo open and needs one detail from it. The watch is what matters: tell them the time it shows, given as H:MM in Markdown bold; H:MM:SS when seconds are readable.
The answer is **2:32**
